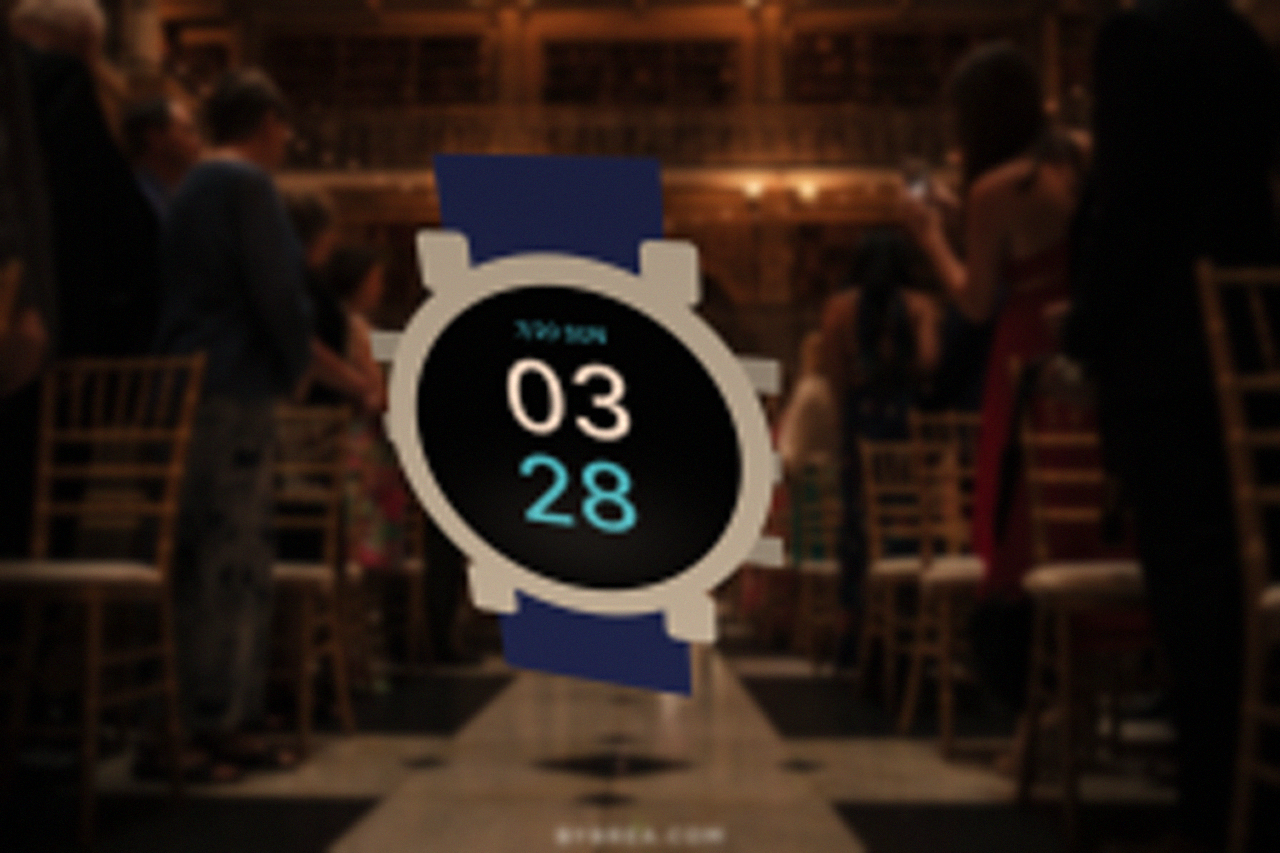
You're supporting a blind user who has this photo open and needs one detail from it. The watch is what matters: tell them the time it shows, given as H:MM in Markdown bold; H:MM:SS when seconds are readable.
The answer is **3:28**
